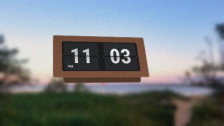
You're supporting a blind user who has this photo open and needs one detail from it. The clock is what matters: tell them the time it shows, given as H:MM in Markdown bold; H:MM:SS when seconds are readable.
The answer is **11:03**
